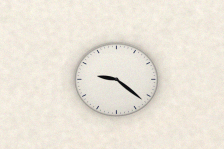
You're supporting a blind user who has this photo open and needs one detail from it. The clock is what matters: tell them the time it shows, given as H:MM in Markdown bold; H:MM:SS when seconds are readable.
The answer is **9:22**
